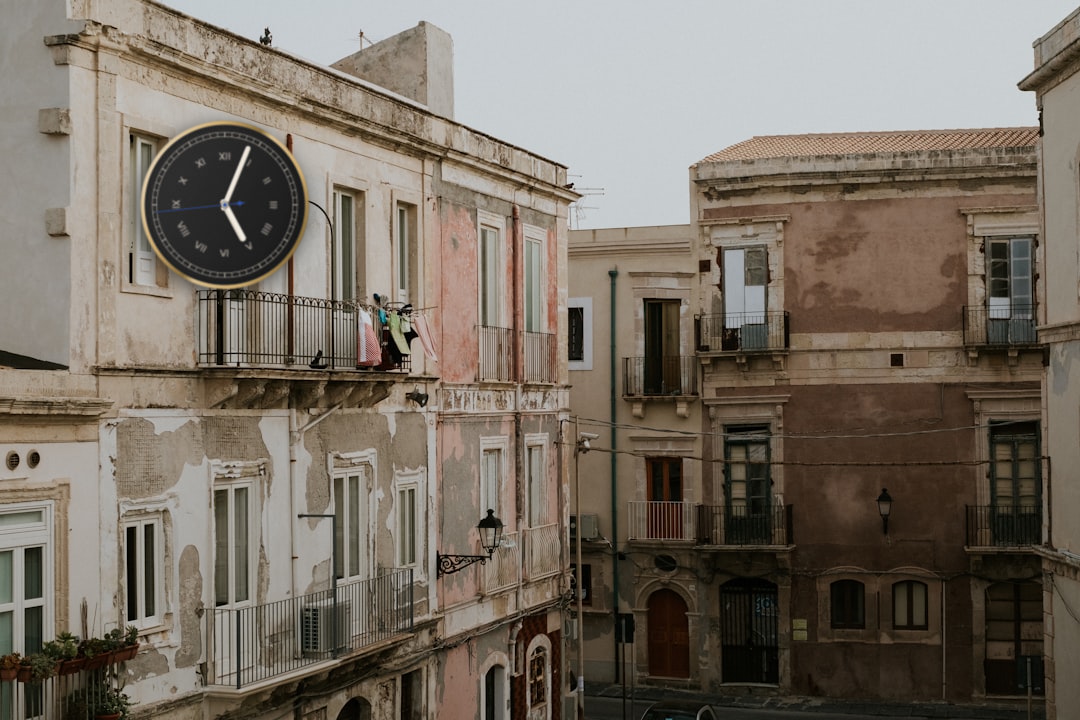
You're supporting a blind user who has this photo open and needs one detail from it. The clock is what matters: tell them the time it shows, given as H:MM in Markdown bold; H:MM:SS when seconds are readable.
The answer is **5:03:44**
